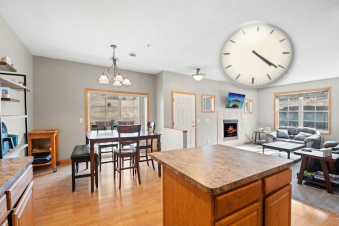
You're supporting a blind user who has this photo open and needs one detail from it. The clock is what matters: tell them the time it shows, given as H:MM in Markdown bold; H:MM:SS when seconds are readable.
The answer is **4:21**
